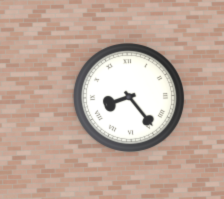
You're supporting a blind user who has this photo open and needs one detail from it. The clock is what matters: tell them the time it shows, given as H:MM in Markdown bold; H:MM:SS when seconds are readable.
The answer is **8:24**
